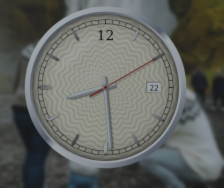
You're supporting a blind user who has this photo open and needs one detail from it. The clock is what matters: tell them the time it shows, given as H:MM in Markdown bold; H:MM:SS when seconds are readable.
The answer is **8:29:10**
